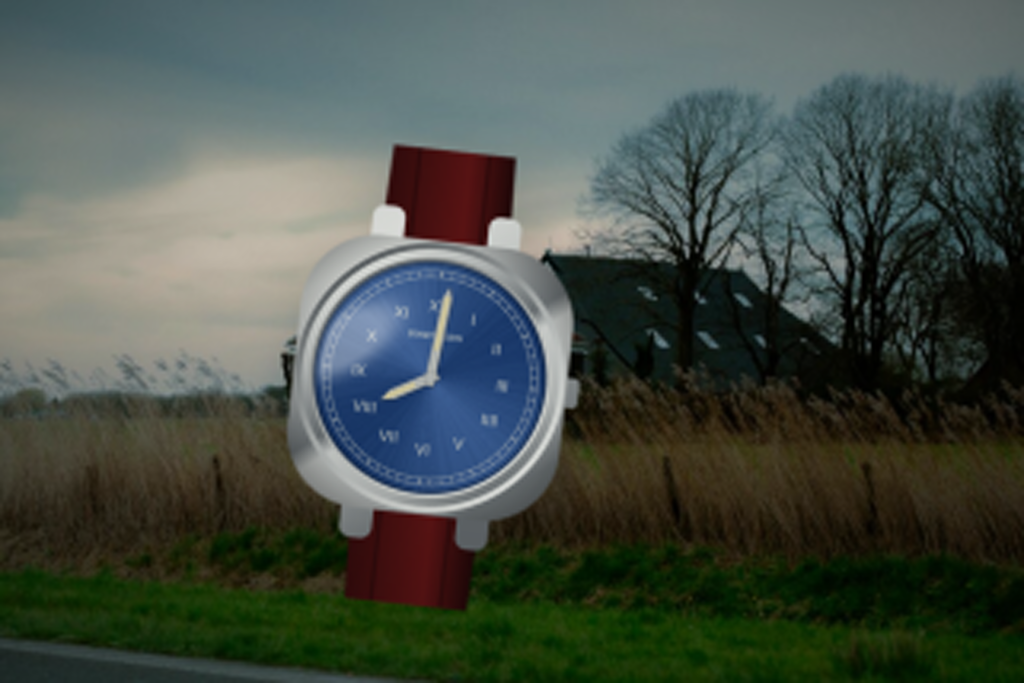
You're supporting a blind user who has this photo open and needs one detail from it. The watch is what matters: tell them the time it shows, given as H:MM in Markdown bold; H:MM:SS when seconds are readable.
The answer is **8:01**
